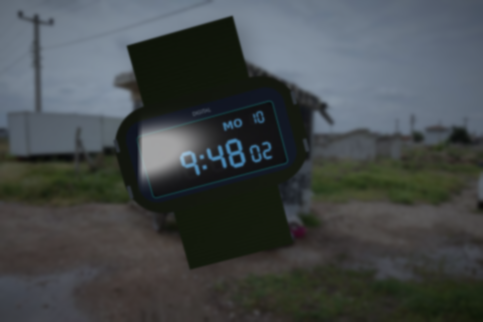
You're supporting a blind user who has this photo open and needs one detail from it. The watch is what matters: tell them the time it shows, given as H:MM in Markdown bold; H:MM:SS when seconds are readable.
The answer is **9:48:02**
